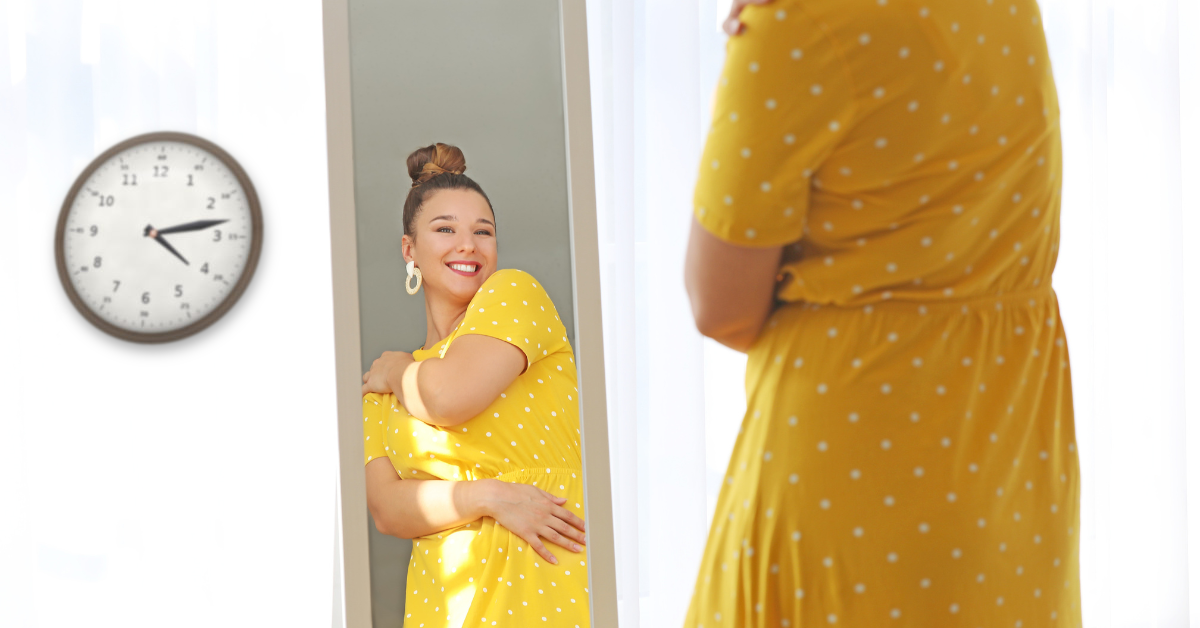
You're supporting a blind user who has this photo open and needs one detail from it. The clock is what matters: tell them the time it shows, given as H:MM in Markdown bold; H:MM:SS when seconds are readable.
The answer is **4:13**
